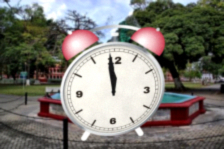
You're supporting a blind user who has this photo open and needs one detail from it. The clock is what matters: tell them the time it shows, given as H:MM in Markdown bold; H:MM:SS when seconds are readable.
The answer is **11:59**
